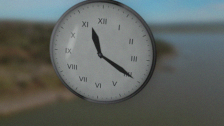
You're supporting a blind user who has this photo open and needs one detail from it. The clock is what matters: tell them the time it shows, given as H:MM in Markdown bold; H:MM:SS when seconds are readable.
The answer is **11:20**
